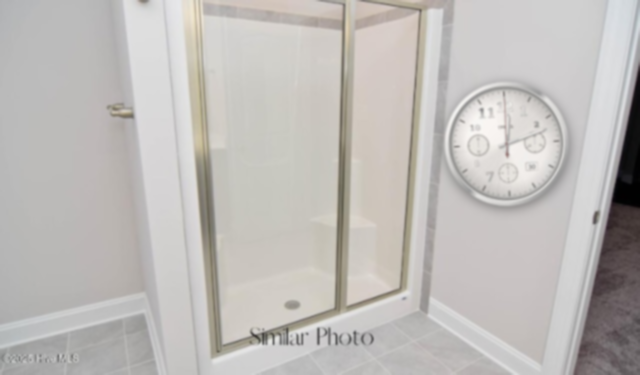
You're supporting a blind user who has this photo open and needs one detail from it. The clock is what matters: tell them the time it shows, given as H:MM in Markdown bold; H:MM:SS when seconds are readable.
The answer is **12:12**
